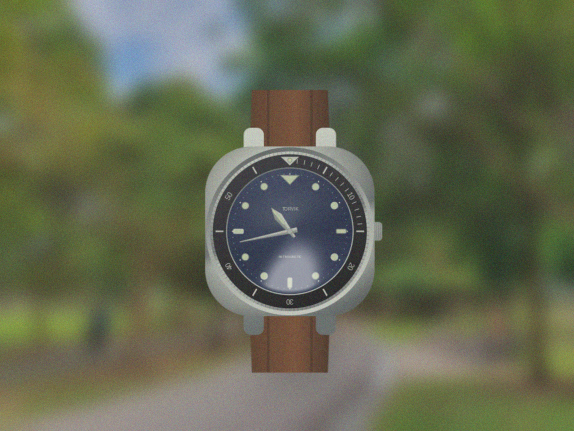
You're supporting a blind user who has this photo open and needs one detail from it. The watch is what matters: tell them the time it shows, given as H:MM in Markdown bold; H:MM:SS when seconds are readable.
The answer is **10:43**
